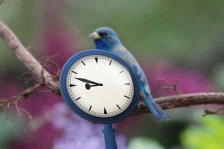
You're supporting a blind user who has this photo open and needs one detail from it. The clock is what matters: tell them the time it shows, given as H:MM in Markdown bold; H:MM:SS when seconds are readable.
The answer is **8:48**
